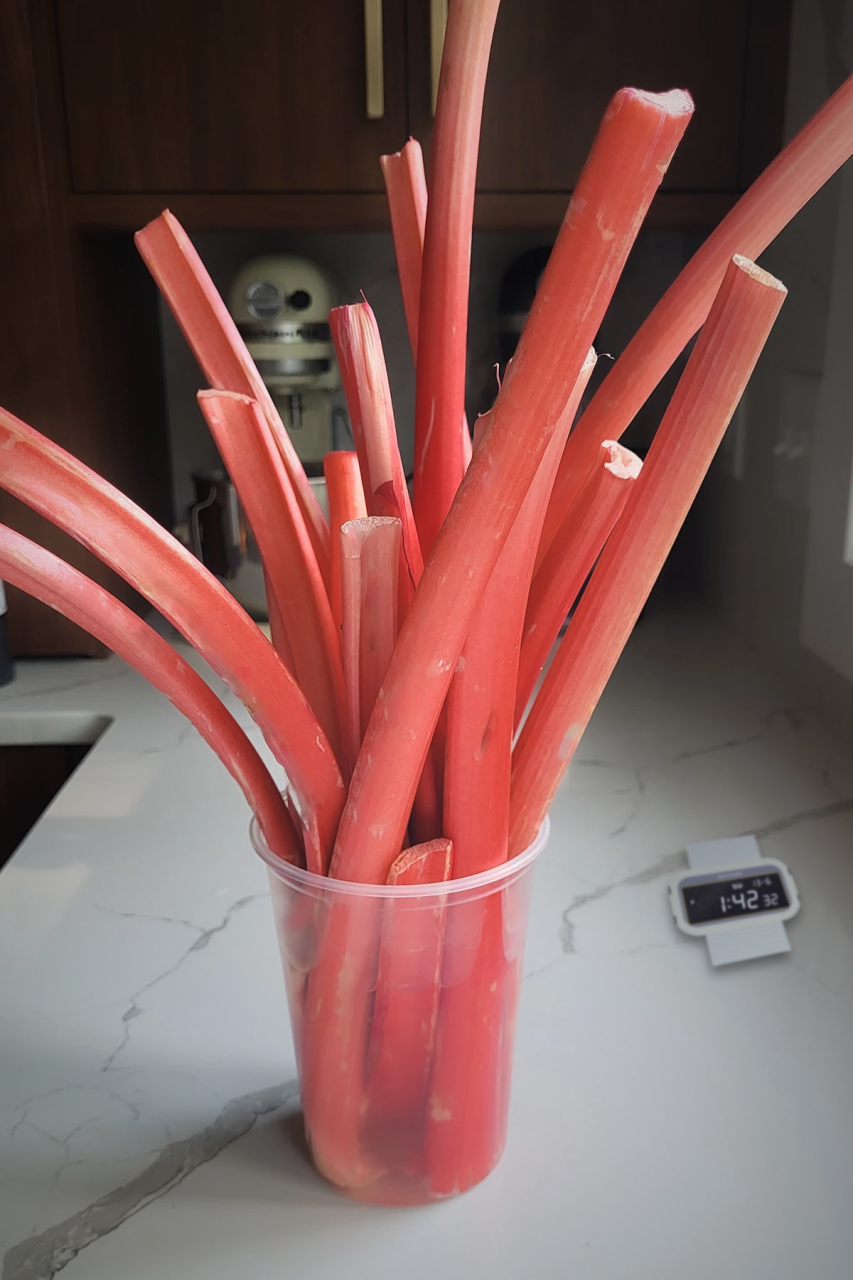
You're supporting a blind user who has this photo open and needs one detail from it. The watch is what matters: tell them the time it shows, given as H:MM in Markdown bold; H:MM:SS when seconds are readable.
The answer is **1:42**
